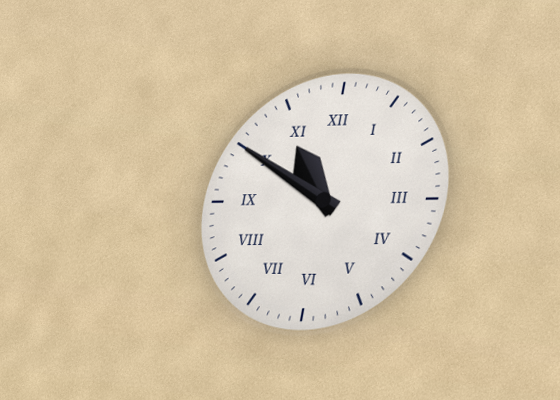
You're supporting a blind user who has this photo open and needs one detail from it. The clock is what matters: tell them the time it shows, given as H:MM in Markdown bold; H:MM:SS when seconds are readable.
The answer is **10:50**
